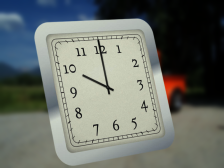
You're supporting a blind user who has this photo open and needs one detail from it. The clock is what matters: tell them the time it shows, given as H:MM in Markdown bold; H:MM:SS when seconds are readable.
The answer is **10:00**
